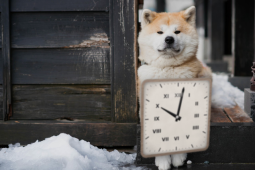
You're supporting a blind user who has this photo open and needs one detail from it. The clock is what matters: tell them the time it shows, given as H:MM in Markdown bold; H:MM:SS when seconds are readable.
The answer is **10:02**
